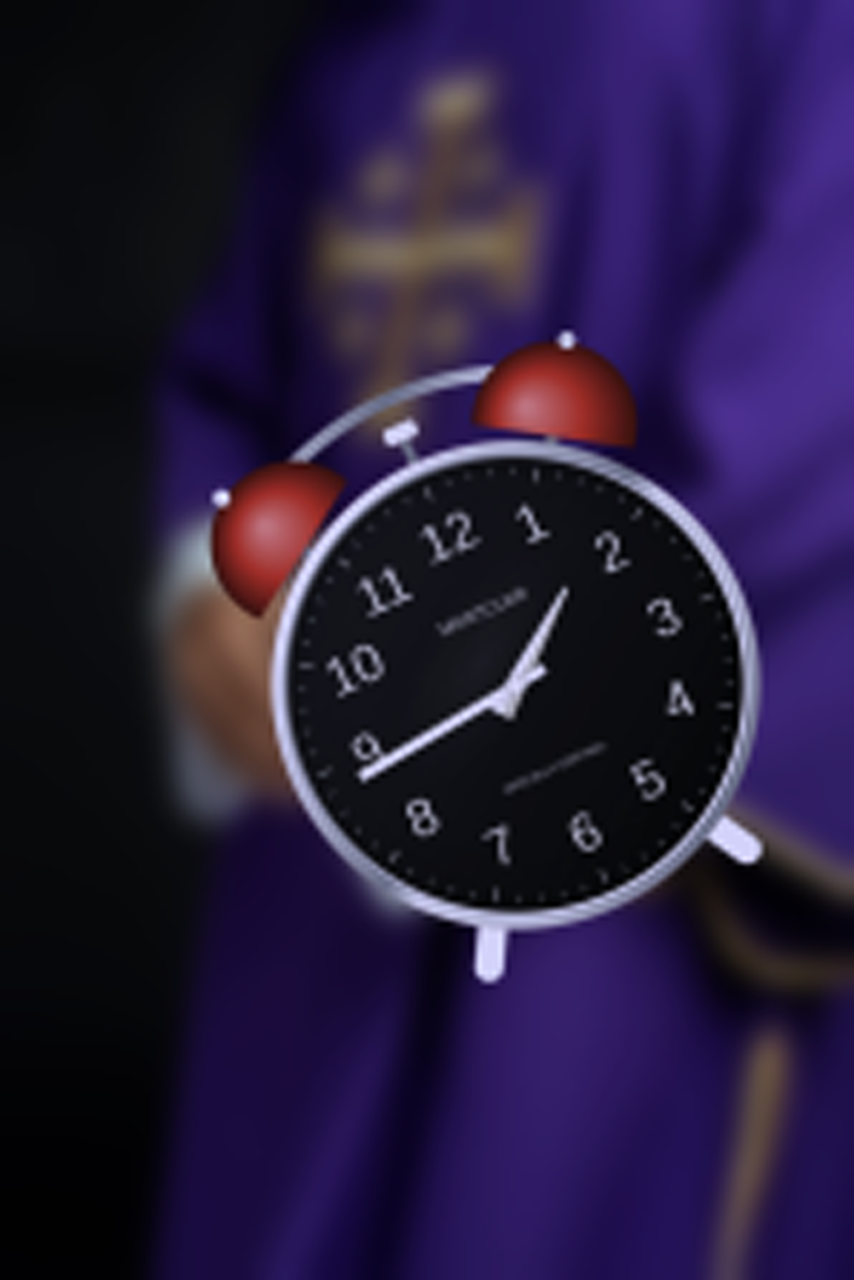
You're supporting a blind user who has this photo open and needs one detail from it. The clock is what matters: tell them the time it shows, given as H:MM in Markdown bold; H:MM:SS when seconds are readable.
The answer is **1:44**
